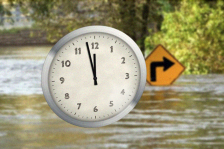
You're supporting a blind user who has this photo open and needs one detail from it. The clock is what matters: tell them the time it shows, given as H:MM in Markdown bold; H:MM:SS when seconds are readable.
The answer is **11:58**
